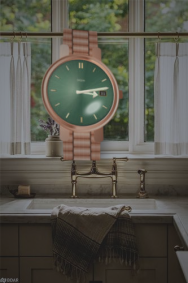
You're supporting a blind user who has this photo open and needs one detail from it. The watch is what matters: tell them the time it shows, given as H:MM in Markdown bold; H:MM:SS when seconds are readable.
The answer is **3:13**
